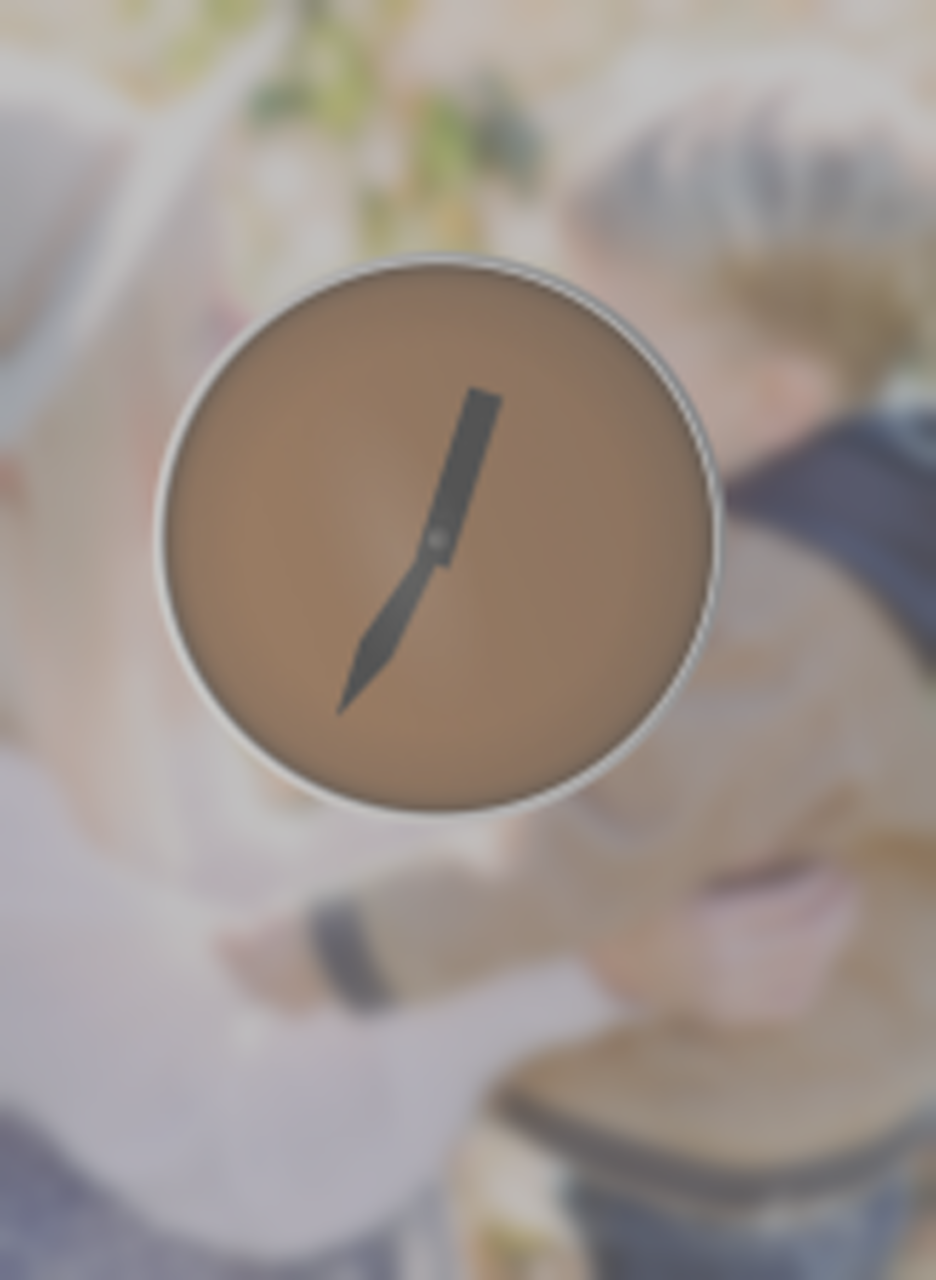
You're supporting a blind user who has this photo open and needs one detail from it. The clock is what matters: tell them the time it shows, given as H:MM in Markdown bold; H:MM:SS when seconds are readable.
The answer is **12:35**
